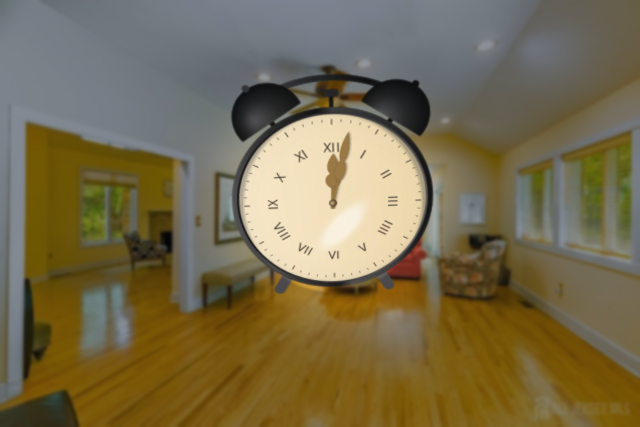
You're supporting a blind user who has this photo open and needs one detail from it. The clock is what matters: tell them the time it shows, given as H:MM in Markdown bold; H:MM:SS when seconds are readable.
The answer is **12:02**
